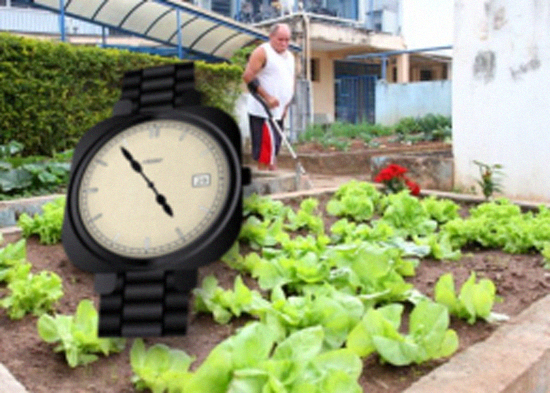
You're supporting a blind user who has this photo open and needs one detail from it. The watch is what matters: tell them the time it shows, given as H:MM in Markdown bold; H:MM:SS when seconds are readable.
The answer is **4:54**
